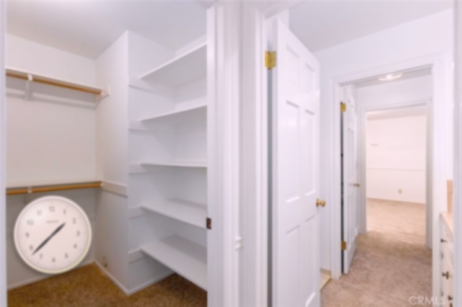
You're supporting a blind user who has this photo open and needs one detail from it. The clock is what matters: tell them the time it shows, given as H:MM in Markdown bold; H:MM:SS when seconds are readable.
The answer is **1:38**
